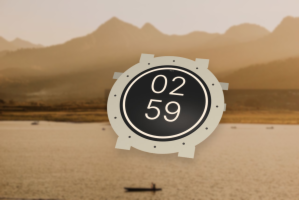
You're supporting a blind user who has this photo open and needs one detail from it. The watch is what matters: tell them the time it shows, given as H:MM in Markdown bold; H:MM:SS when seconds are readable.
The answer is **2:59**
